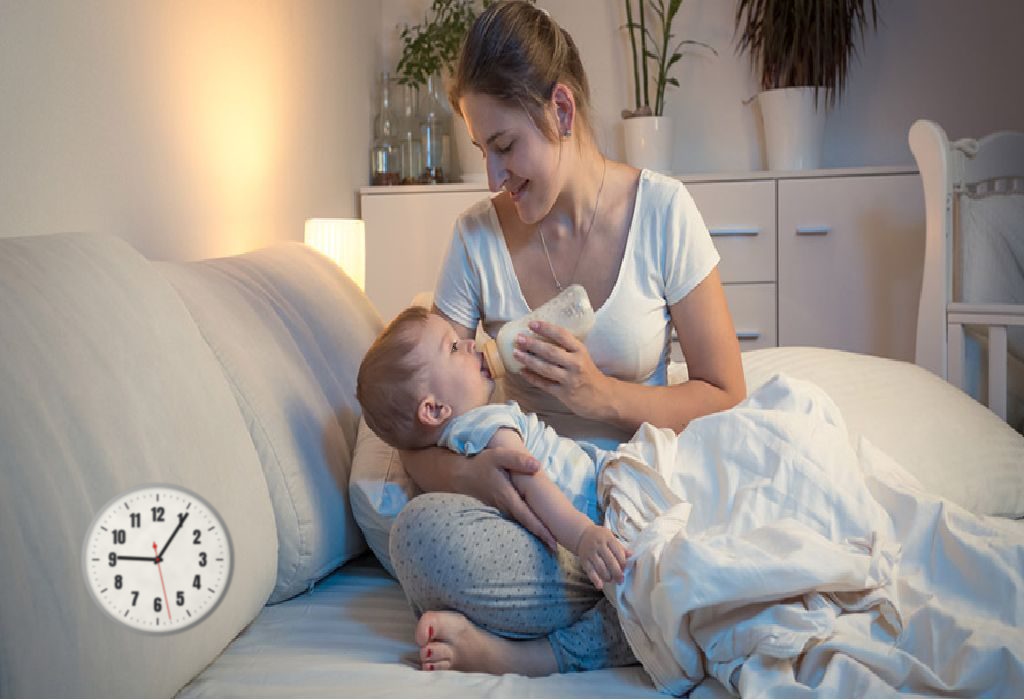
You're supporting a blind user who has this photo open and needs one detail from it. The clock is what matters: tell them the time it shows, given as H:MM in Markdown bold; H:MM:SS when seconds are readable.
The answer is **9:05:28**
